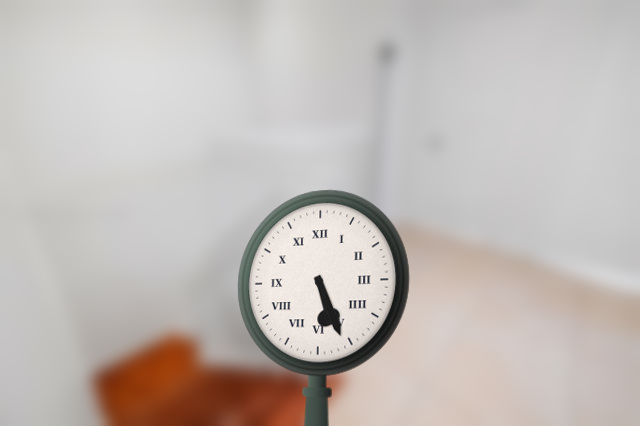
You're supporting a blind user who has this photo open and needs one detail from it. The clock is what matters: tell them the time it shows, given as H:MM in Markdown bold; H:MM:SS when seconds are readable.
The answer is **5:26**
